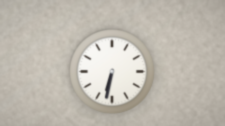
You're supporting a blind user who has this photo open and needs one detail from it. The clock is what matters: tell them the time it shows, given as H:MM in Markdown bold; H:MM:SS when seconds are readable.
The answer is **6:32**
